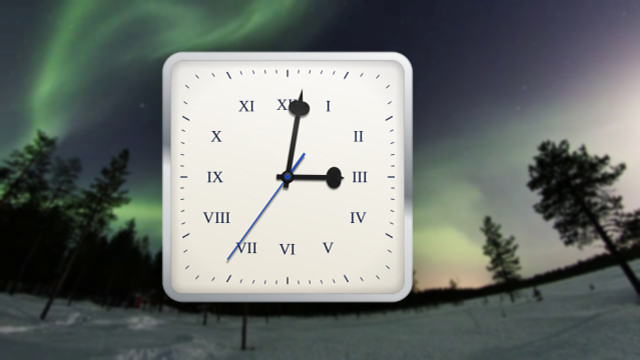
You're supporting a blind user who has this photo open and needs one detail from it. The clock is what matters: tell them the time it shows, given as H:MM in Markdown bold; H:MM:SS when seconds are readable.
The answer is **3:01:36**
